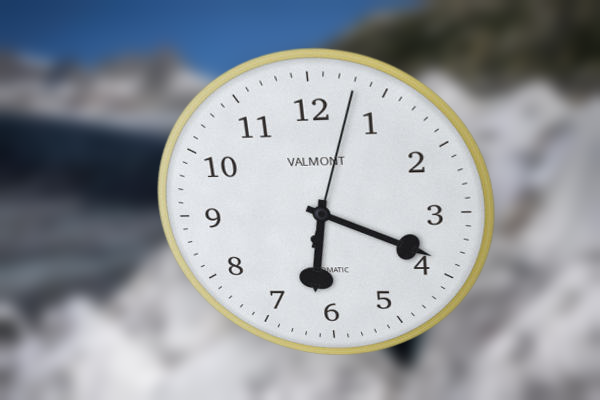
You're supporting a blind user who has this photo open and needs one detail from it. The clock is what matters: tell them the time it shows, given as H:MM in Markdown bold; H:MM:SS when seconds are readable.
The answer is **6:19:03**
